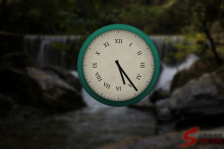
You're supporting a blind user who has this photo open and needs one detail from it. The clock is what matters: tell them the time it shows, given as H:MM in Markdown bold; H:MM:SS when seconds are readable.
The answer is **5:24**
